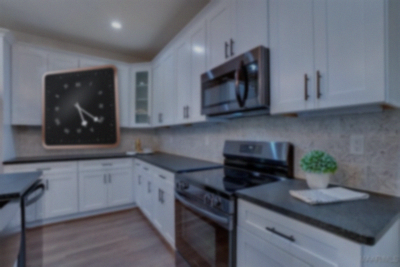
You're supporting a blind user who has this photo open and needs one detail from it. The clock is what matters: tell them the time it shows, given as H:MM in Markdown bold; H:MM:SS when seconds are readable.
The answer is **5:21**
